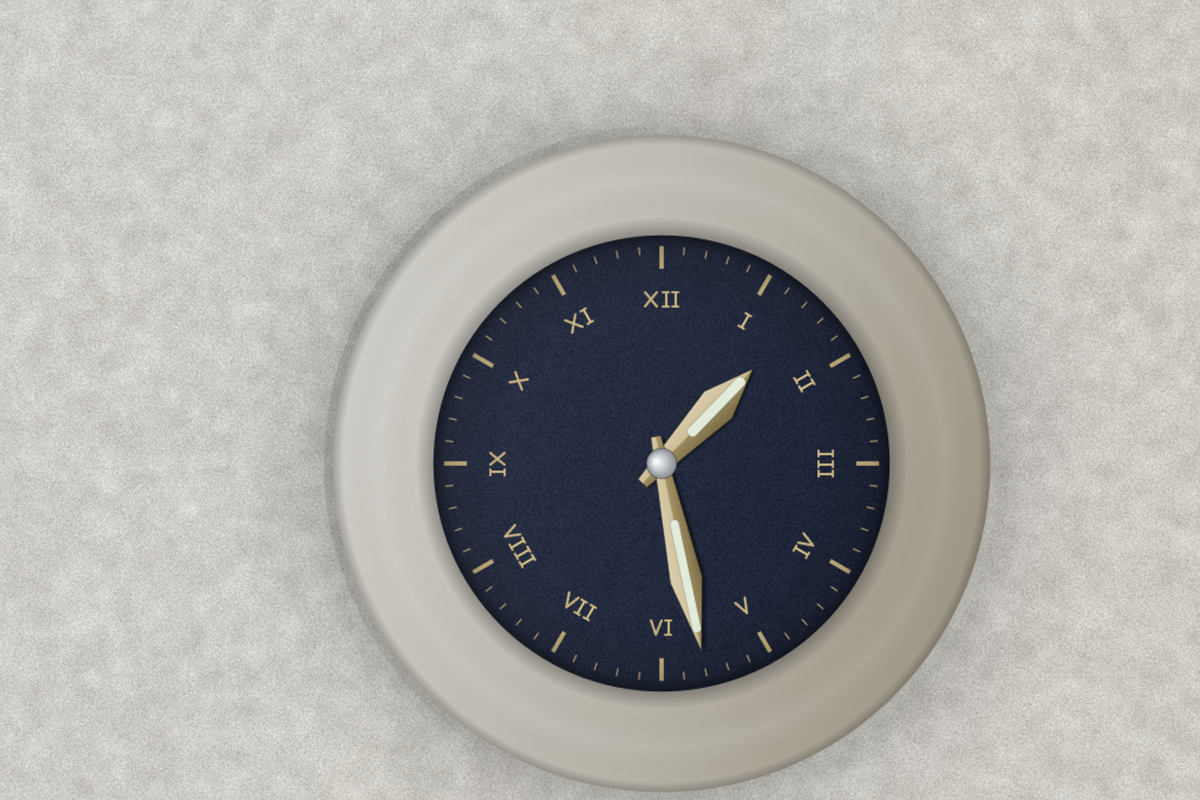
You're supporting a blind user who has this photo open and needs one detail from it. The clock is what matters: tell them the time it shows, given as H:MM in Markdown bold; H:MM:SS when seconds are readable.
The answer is **1:28**
